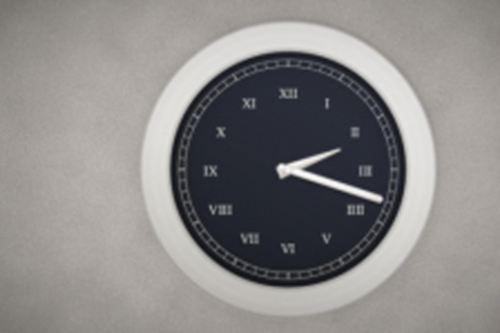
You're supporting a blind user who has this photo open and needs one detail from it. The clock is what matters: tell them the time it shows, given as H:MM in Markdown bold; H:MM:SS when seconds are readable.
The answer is **2:18**
